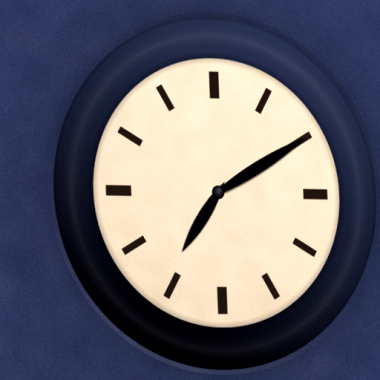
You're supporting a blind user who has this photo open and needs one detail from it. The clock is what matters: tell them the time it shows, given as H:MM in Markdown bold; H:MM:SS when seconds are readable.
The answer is **7:10**
